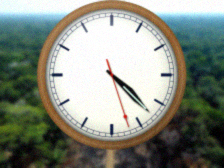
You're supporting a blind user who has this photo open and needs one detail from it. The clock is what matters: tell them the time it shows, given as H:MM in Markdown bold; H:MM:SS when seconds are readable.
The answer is **4:22:27**
